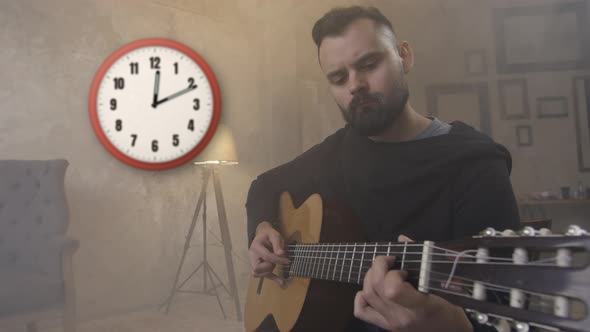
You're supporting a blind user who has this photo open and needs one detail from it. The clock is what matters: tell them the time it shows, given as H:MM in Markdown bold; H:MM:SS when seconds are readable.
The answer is **12:11**
